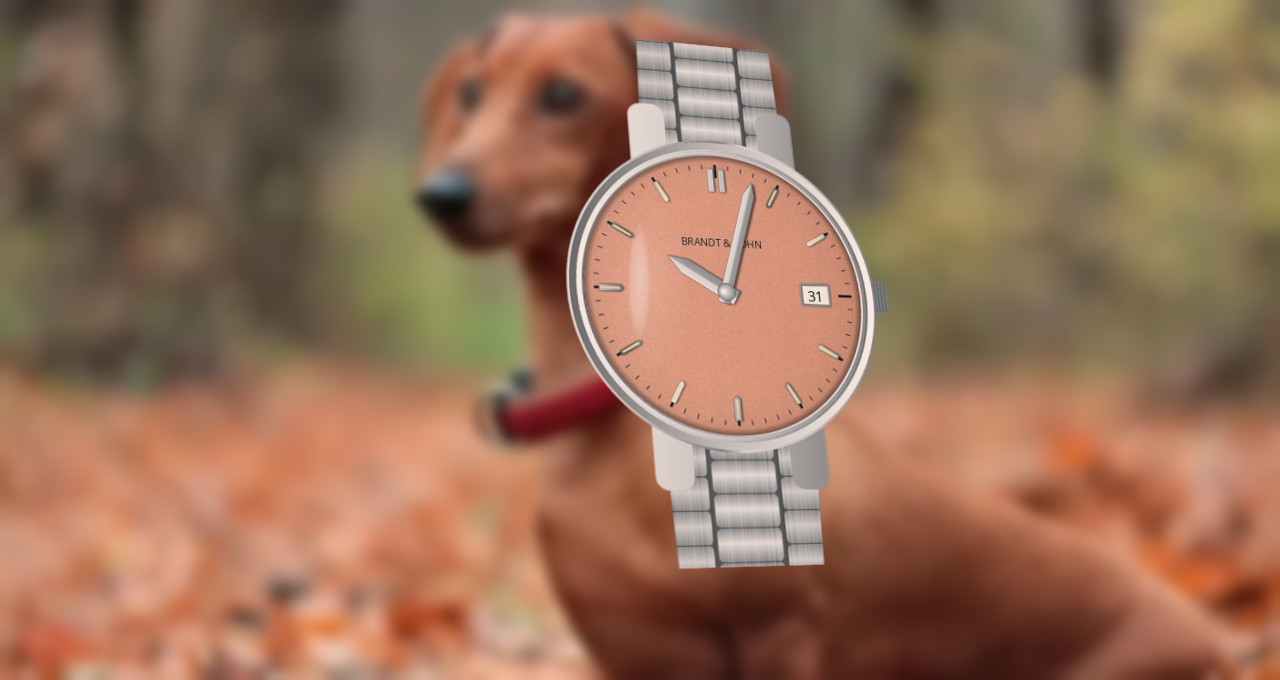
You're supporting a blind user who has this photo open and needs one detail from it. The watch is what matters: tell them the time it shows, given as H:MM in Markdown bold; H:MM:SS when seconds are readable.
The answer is **10:03**
